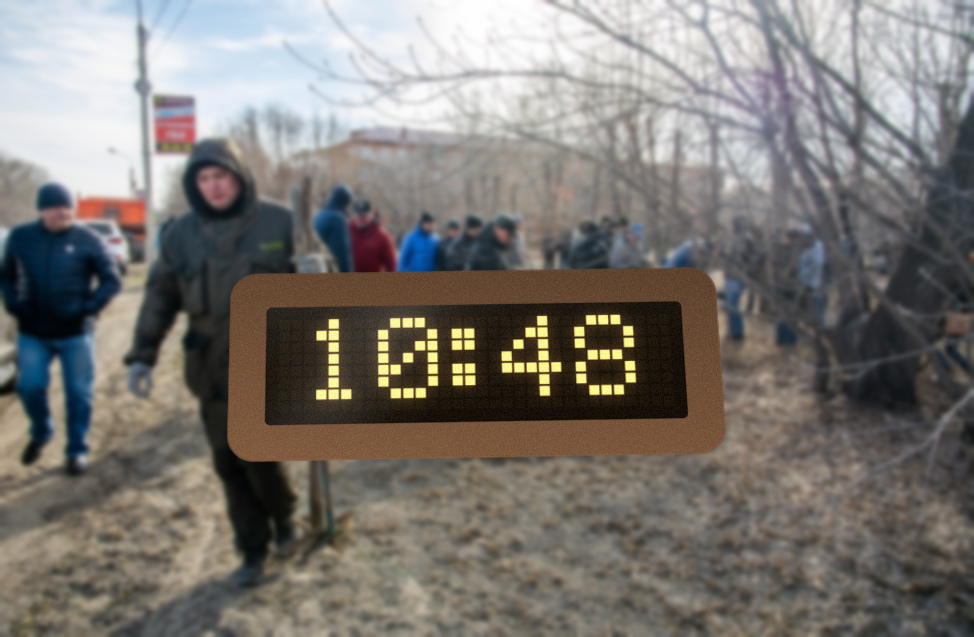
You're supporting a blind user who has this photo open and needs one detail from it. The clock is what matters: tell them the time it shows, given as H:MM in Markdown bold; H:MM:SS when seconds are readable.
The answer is **10:48**
